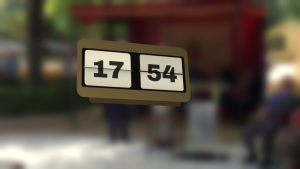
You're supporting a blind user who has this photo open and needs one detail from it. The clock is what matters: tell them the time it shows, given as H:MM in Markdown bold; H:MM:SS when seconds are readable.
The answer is **17:54**
